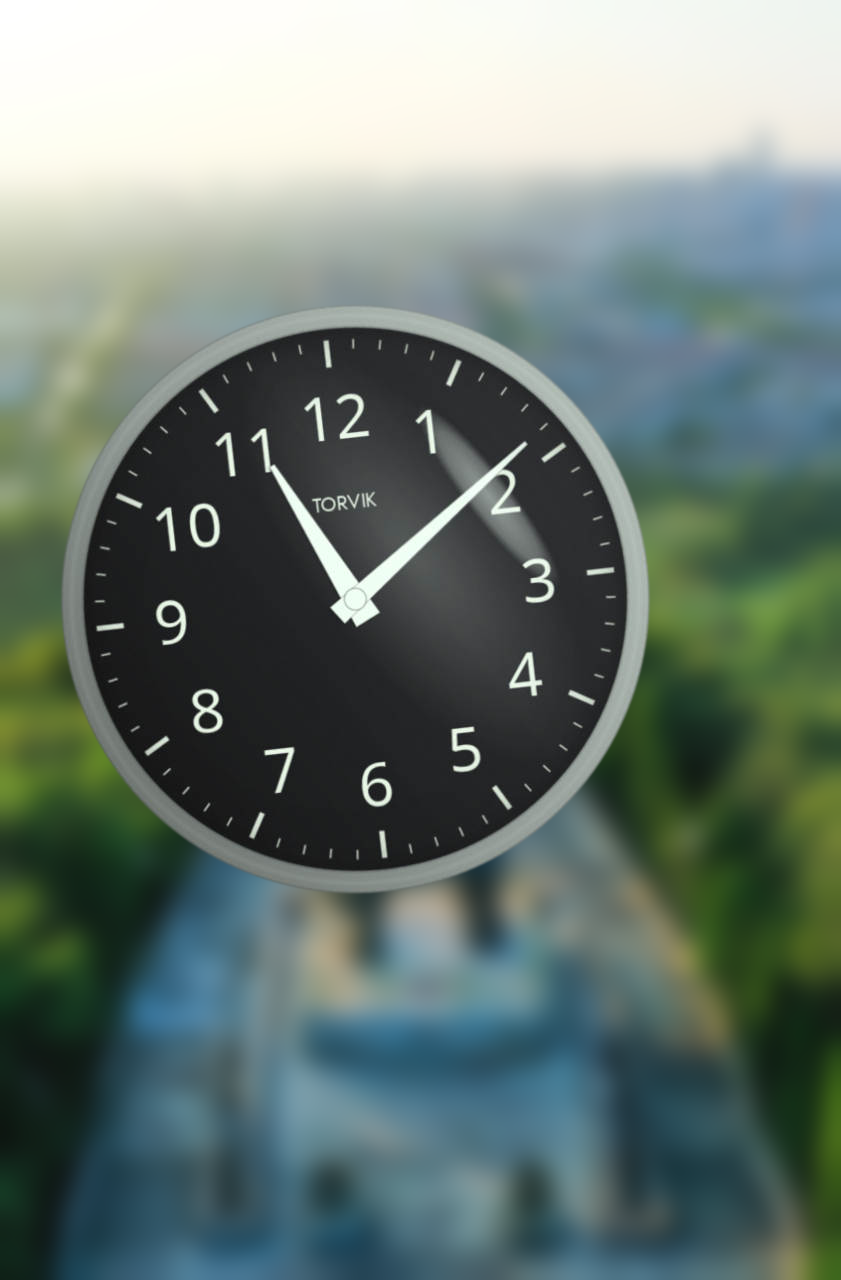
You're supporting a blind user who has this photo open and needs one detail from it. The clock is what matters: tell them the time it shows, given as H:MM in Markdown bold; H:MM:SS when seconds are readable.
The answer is **11:09**
